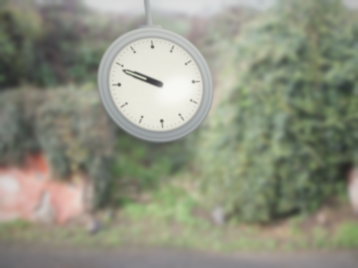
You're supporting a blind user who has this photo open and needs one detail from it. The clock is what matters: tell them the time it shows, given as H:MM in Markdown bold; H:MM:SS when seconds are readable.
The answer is **9:49**
